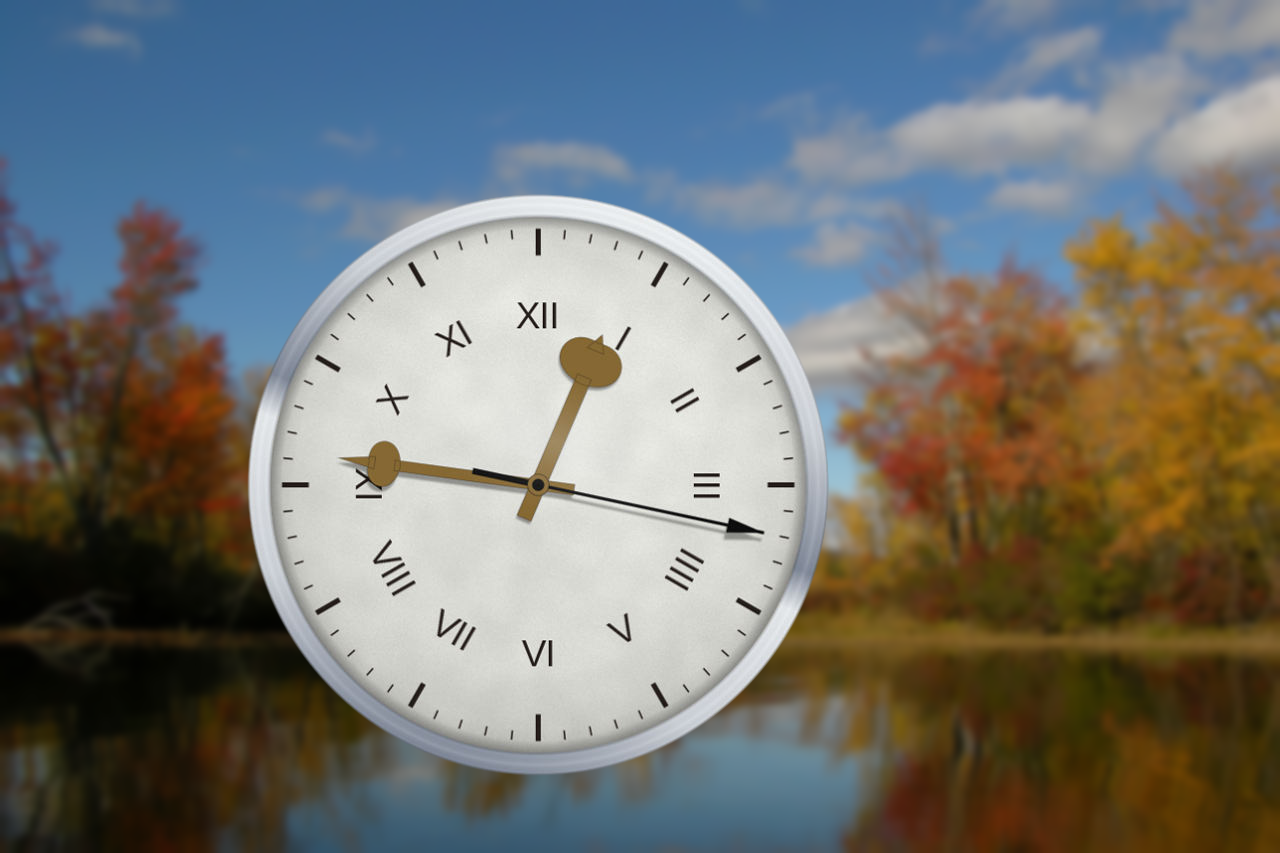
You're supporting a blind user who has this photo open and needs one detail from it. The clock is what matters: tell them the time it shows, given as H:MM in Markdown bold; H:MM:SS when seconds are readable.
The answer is **12:46:17**
